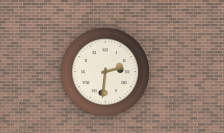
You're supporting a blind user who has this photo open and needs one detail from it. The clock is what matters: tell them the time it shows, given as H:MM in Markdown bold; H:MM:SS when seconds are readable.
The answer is **2:31**
